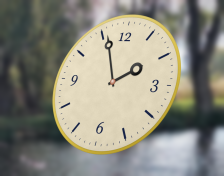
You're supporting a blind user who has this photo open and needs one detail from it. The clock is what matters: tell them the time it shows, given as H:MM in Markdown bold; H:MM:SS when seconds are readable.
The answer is **1:56**
